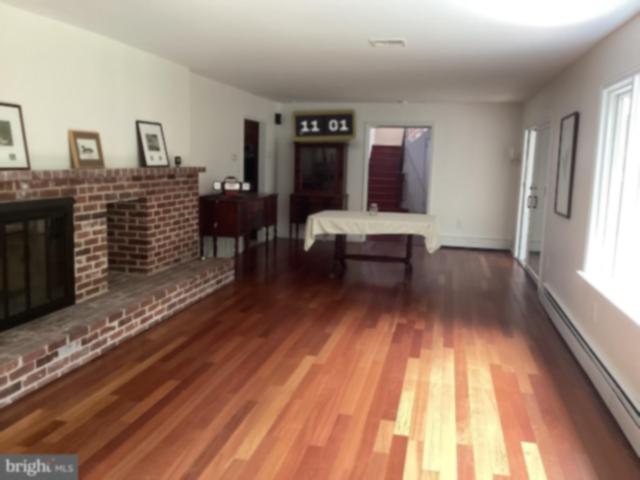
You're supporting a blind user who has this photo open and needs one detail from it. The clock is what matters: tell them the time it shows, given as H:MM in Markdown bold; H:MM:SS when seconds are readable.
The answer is **11:01**
